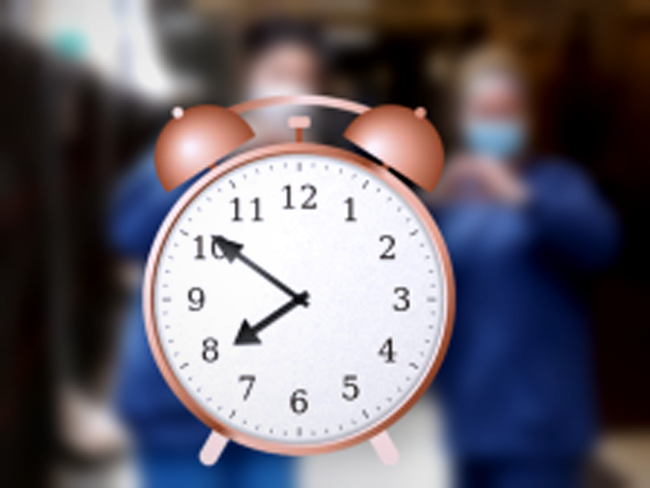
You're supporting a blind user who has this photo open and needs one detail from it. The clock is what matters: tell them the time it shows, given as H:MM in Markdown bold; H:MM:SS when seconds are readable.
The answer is **7:51**
